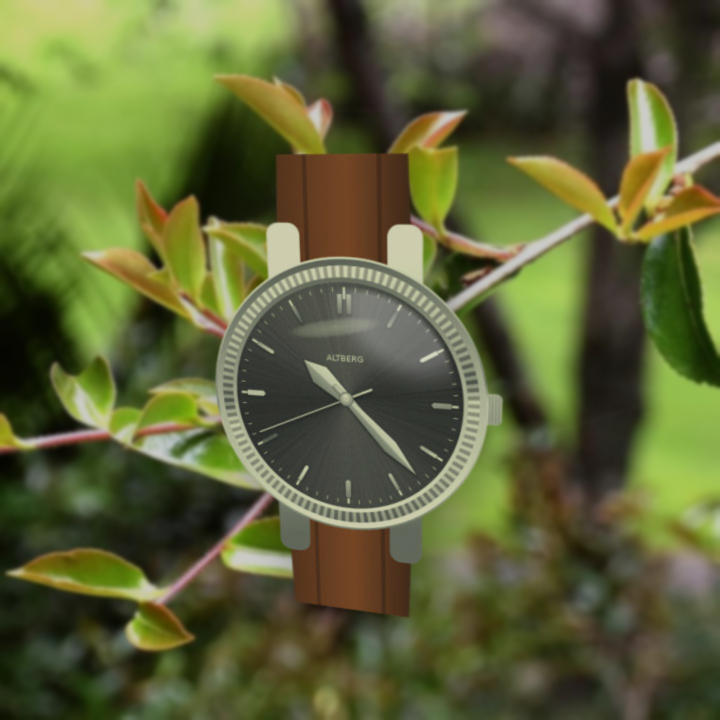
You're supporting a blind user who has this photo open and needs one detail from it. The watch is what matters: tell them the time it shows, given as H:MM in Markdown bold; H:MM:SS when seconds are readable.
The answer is **10:22:41**
